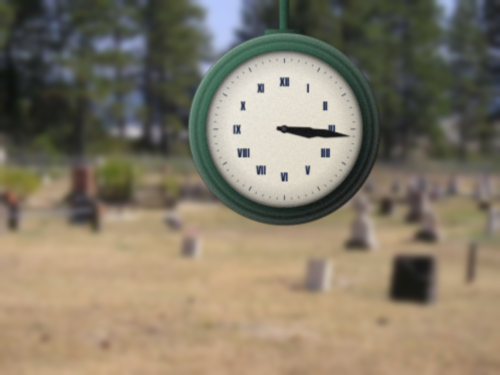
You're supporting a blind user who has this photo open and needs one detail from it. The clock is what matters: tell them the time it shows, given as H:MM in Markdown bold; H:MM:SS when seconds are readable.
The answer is **3:16**
